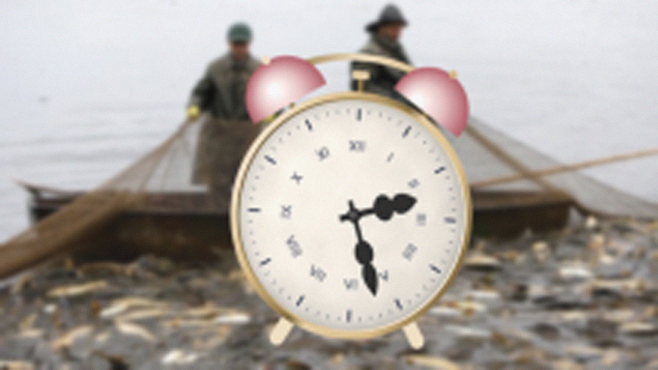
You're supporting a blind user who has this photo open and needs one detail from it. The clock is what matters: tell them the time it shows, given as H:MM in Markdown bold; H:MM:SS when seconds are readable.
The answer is **2:27**
